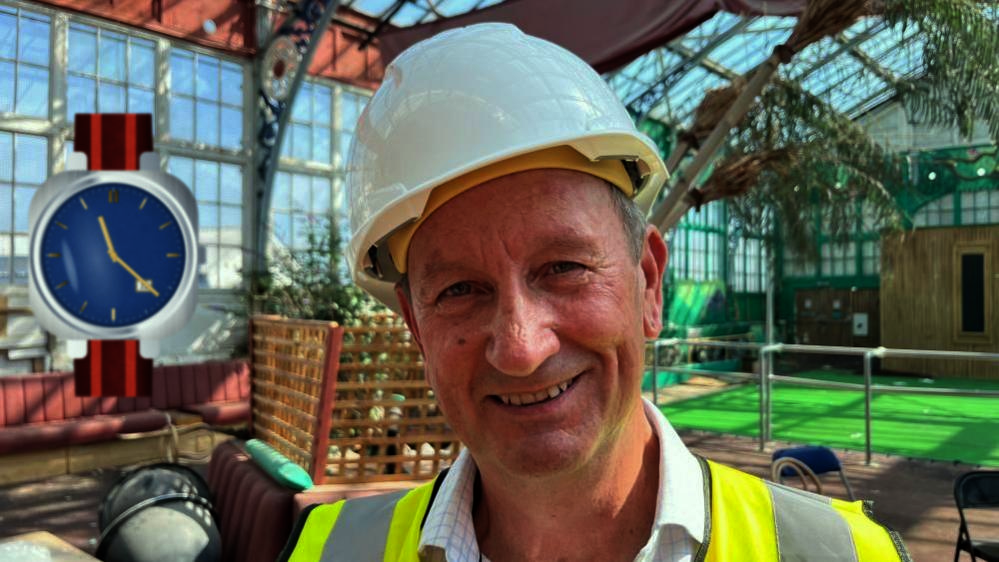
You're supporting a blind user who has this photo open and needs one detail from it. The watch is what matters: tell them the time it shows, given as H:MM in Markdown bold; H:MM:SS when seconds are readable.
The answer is **11:22**
